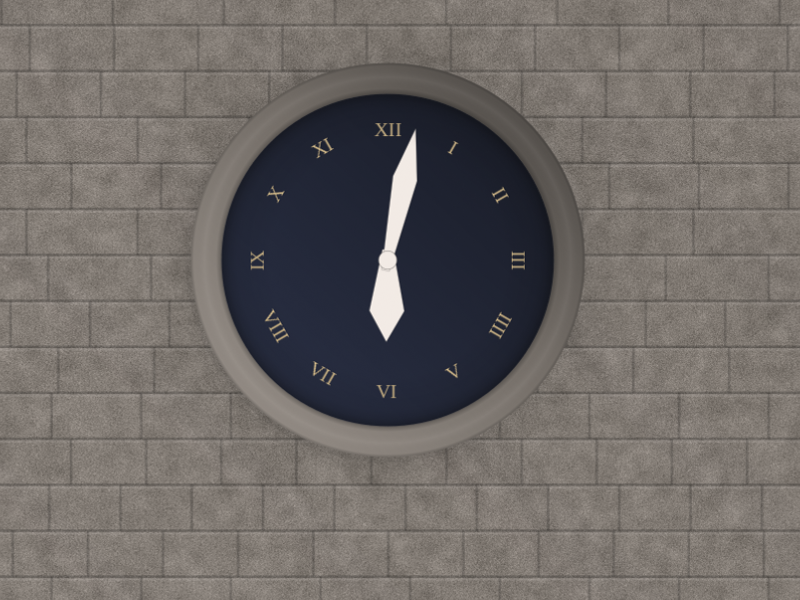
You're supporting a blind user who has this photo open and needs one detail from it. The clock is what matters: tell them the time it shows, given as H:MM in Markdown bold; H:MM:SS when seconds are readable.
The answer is **6:02**
